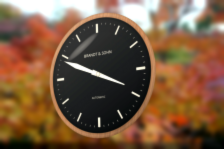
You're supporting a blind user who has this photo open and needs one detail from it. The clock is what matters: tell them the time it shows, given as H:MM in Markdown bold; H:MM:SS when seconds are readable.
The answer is **3:49**
